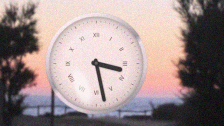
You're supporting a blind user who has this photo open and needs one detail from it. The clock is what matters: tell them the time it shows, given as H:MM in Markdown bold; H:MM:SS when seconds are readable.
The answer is **3:28**
